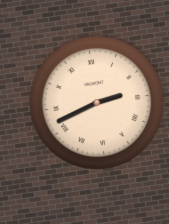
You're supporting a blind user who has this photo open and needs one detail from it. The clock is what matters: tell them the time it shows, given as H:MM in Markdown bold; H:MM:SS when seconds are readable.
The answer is **2:42**
